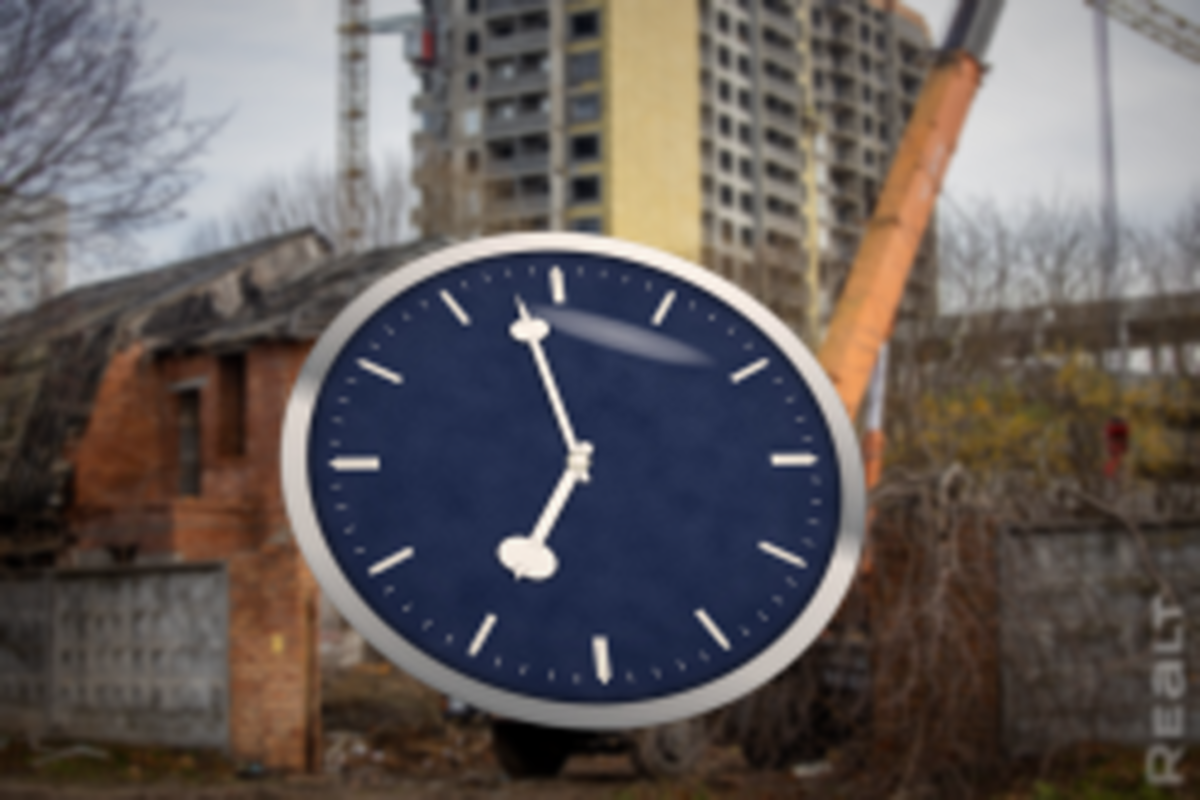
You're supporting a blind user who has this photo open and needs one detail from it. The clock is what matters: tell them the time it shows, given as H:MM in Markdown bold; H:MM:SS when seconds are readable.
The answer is **6:58**
